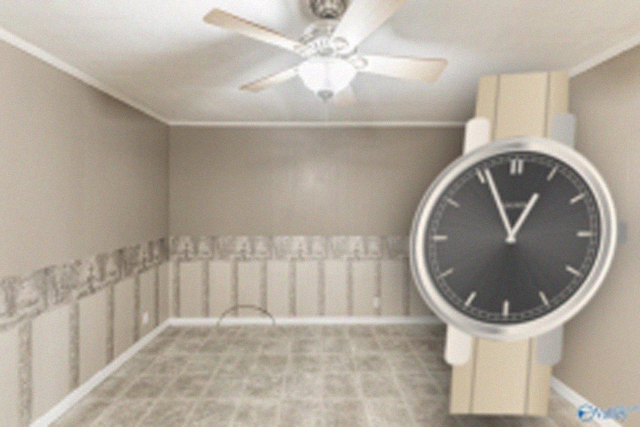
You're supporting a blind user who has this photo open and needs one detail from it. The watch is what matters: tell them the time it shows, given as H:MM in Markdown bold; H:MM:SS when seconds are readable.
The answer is **12:56**
